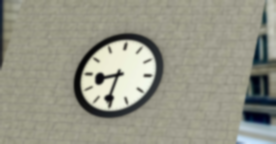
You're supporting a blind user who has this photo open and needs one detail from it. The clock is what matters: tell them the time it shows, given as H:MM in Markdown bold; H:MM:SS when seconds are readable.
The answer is **8:31**
